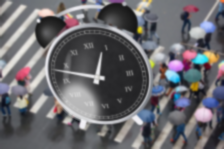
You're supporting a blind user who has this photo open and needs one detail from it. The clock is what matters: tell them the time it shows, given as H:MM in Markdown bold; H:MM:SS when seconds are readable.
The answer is **12:48**
